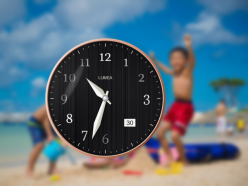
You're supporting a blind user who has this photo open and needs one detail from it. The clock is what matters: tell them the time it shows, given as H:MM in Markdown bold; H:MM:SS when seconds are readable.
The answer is **10:33**
